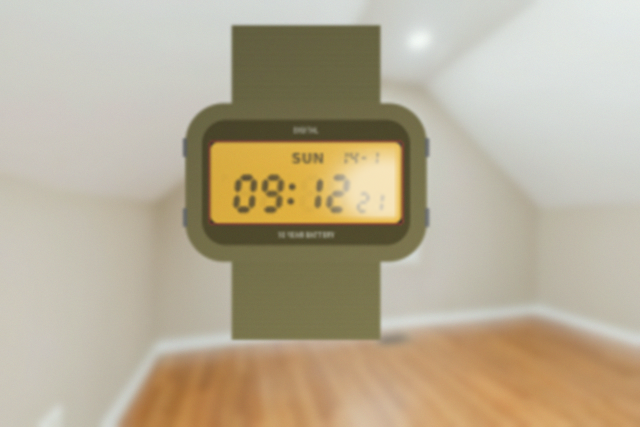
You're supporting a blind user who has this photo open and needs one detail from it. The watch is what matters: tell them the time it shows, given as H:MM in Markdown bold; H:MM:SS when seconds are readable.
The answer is **9:12:21**
